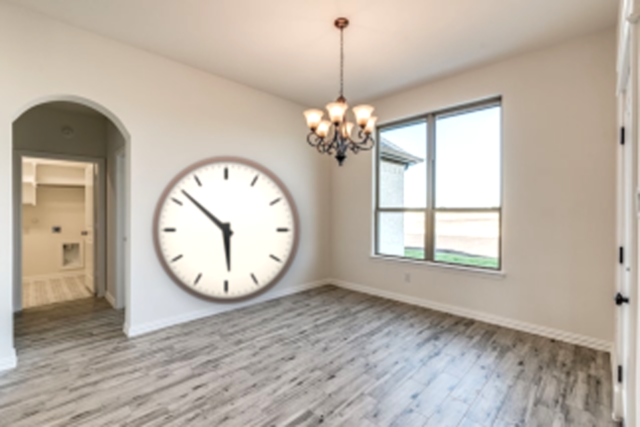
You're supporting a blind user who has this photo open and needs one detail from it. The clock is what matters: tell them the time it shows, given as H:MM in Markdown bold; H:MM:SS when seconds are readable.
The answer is **5:52**
